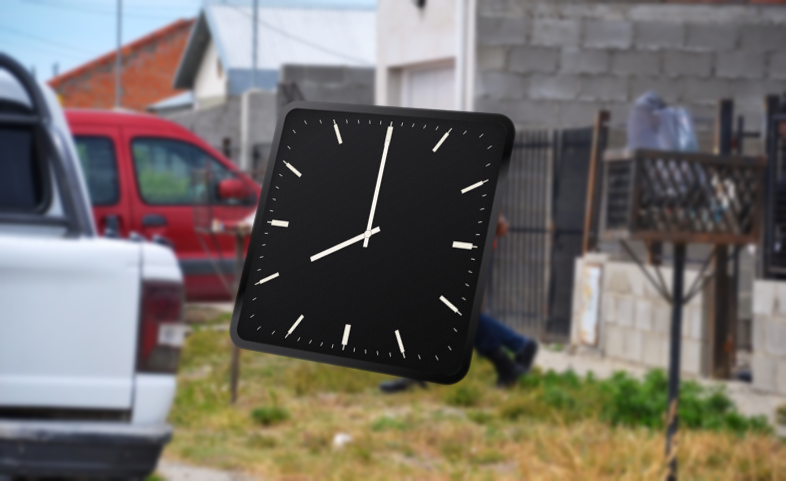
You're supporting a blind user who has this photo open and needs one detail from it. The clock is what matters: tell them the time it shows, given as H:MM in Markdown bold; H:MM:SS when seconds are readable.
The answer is **8:00**
